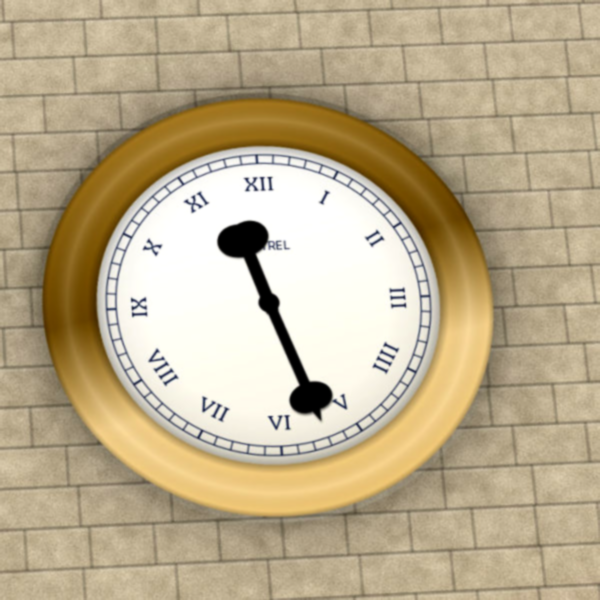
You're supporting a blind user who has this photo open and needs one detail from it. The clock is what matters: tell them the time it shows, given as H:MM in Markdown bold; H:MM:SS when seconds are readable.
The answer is **11:27**
